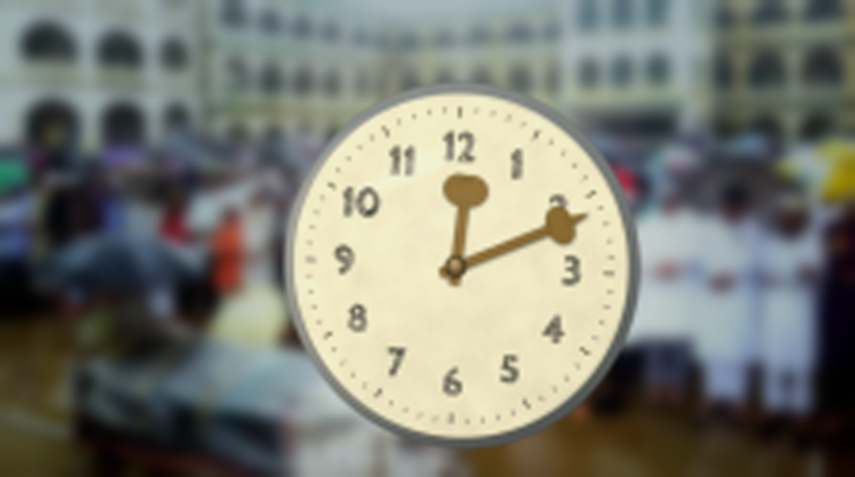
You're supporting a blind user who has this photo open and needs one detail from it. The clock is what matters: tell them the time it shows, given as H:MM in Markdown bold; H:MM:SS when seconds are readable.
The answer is **12:11**
